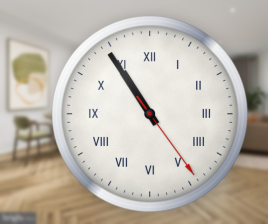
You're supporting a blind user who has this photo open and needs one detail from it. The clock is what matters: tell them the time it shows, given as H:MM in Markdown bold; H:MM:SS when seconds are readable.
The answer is **10:54:24**
